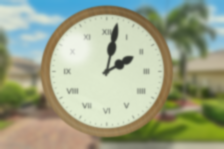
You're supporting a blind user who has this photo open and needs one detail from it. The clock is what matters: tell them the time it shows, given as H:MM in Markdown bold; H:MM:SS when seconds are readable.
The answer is **2:02**
